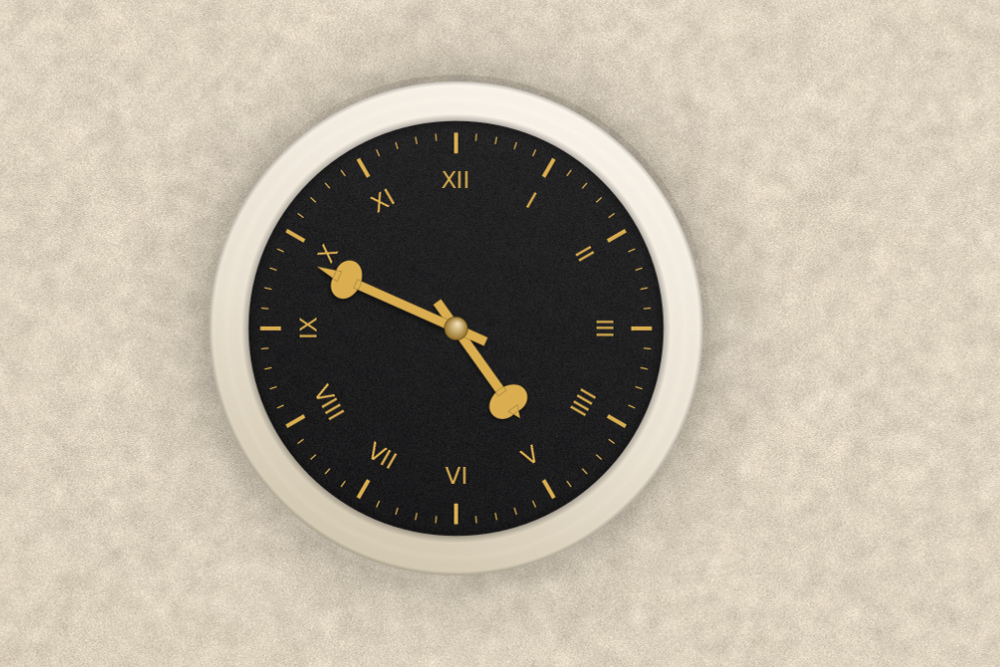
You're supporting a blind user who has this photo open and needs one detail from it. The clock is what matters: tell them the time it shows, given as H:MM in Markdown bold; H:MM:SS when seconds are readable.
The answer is **4:49**
